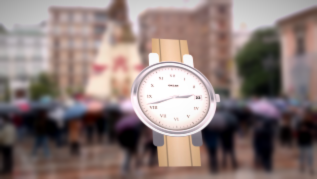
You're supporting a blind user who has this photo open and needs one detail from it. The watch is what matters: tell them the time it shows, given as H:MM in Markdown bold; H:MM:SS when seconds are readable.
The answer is **2:42**
